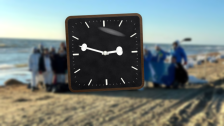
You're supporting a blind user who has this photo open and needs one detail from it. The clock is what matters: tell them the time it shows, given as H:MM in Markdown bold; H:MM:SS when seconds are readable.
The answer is **2:48**
